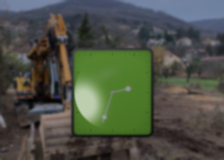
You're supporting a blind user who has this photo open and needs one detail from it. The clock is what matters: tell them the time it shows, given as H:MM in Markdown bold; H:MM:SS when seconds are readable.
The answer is **2:33**
